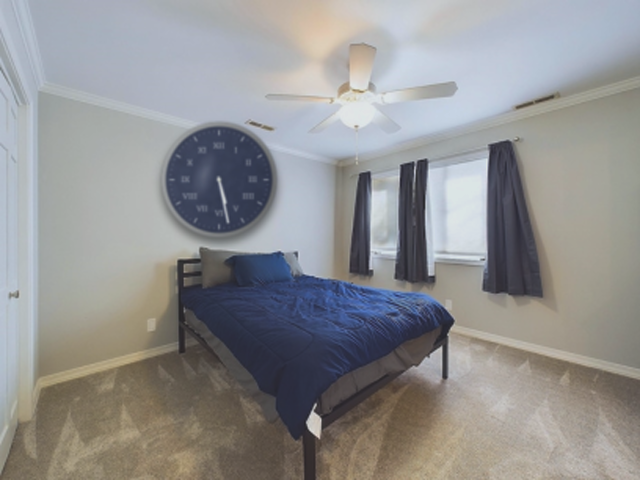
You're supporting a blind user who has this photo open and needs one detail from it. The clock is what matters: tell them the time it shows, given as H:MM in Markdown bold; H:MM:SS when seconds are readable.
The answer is **5:28**
